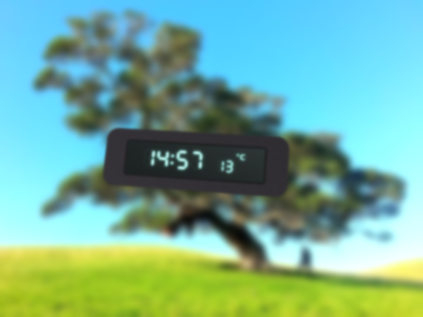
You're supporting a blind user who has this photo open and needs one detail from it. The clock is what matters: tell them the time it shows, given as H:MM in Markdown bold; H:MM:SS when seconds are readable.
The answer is **14:57**
